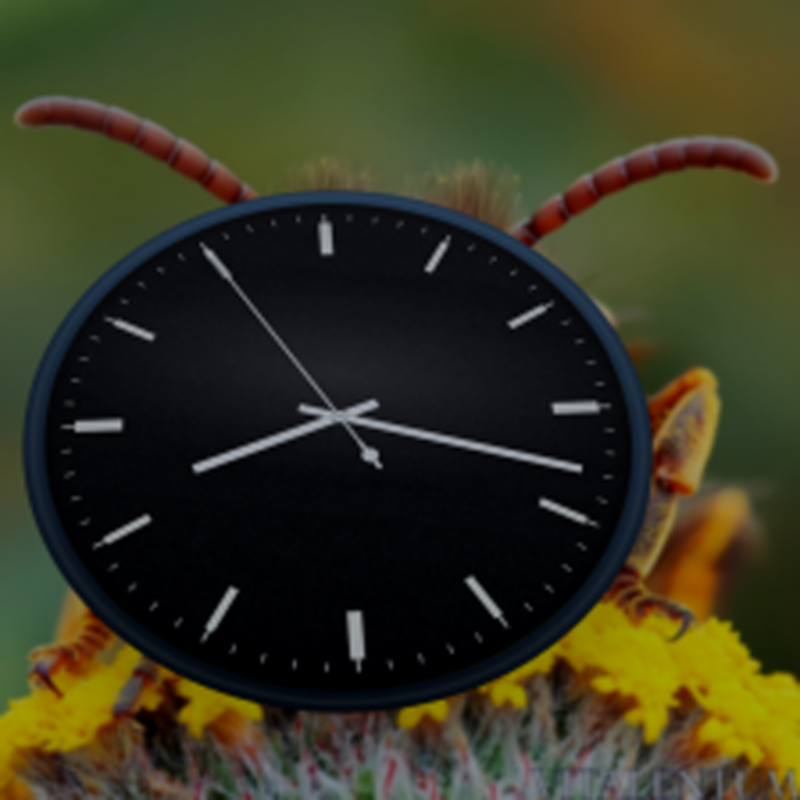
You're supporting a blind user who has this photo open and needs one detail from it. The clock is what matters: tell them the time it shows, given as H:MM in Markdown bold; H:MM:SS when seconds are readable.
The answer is **8:17:55**
